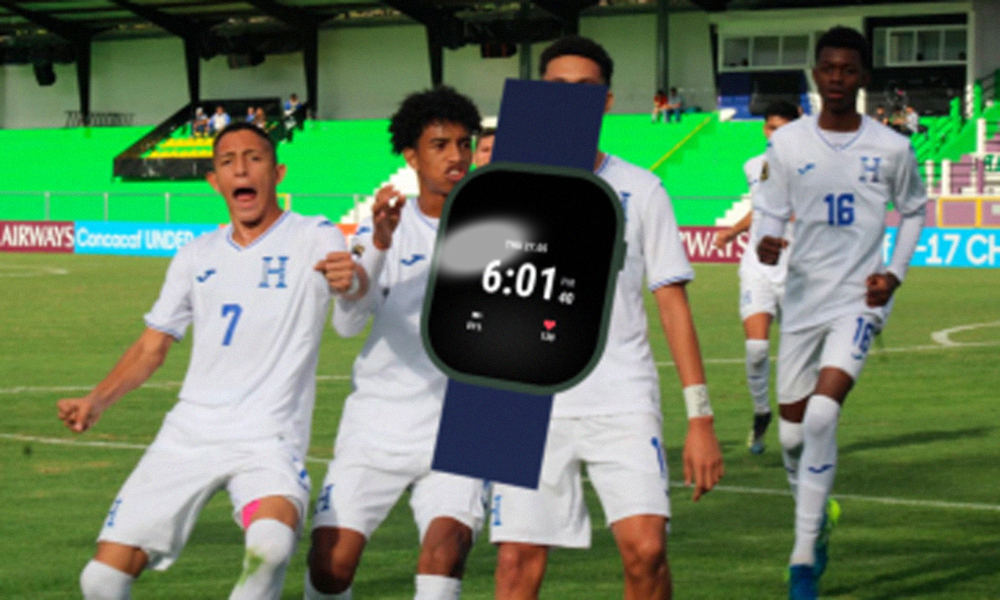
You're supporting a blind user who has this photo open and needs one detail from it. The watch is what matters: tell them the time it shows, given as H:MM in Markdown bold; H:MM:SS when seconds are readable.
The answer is **6:01**
